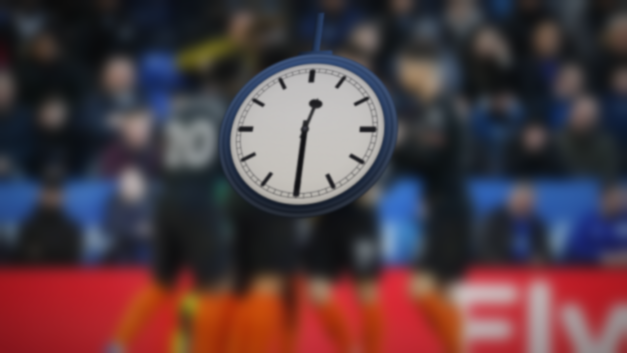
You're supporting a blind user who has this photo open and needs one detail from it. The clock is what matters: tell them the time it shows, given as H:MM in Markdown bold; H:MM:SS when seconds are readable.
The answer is **12:30**
